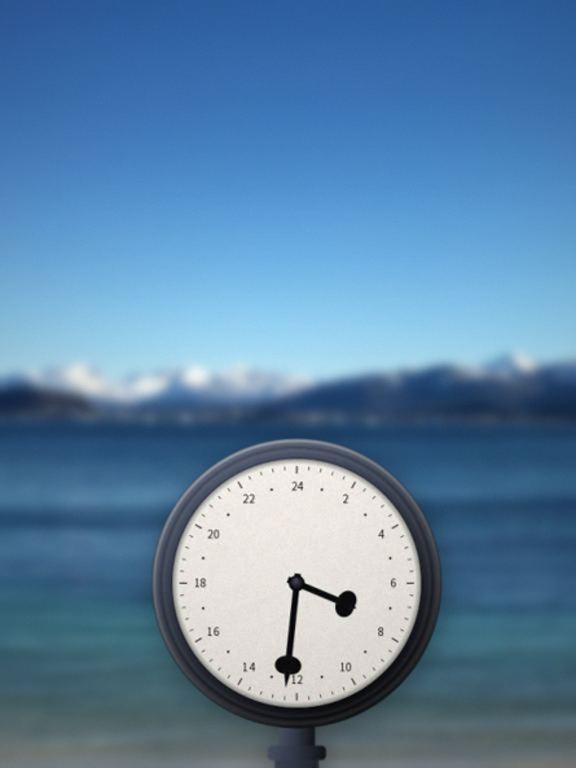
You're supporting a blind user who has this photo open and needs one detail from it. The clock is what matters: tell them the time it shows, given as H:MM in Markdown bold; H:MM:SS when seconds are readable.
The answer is **7:31**
